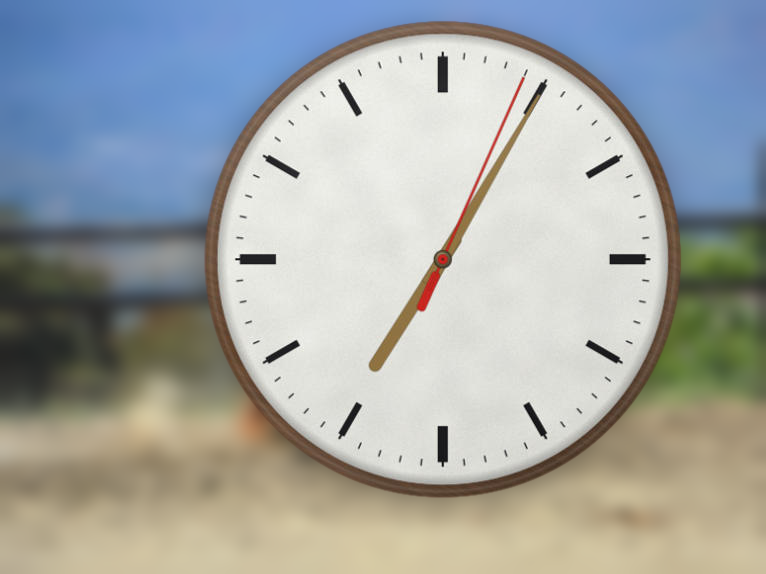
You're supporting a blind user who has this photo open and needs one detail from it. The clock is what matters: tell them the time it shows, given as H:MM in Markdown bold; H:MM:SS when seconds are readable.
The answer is **7:05:04**
